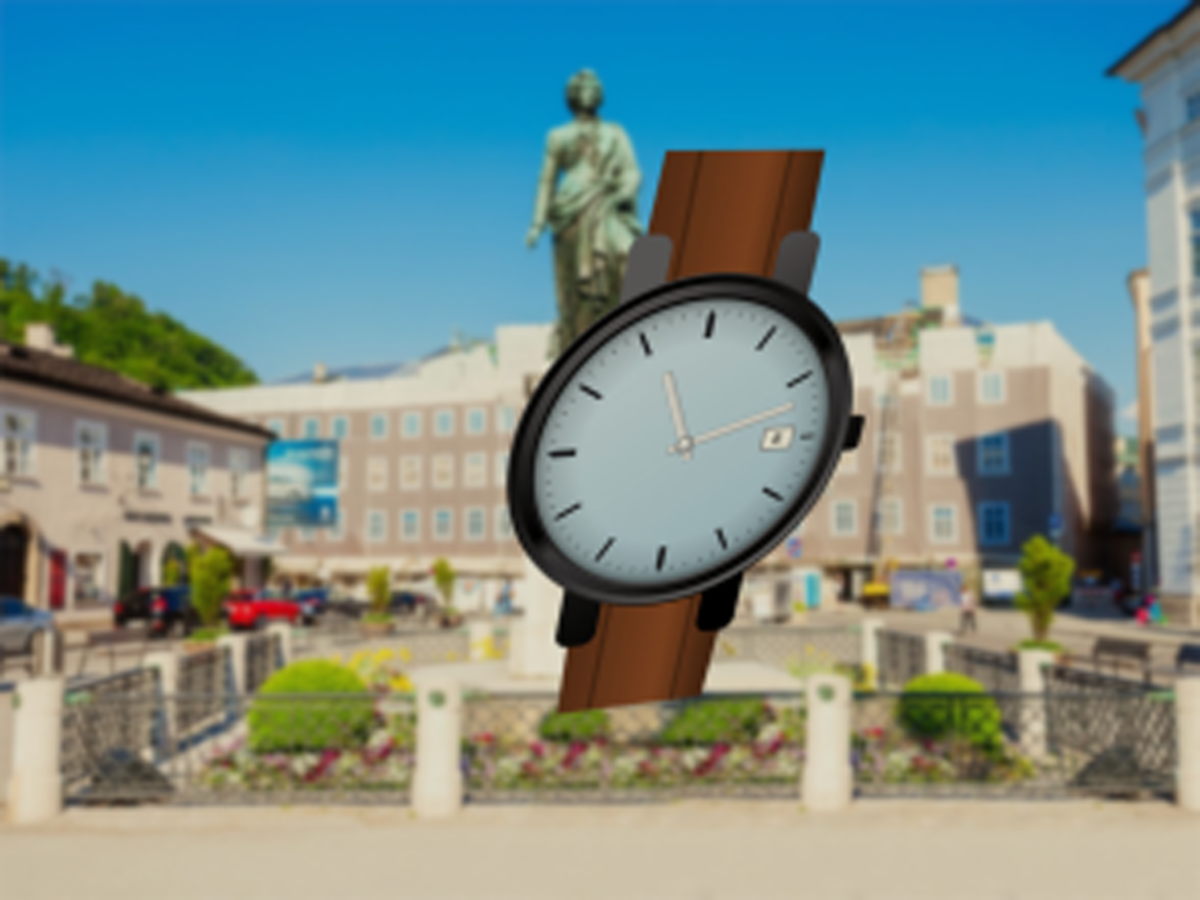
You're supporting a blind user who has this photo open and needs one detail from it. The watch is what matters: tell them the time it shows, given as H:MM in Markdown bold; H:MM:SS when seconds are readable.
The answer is **11:12**
